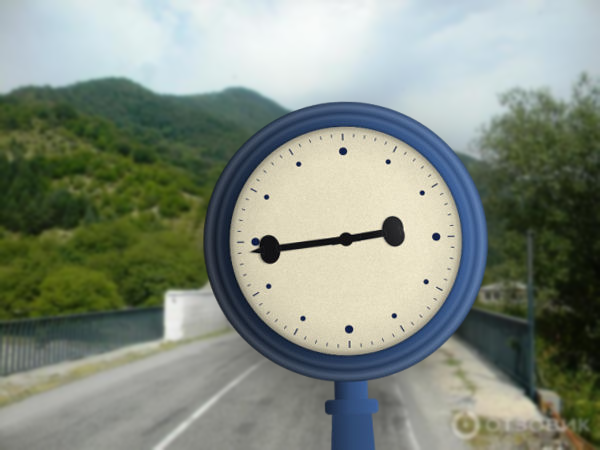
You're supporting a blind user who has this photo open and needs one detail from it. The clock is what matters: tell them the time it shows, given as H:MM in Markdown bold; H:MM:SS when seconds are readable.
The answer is **2:44**
